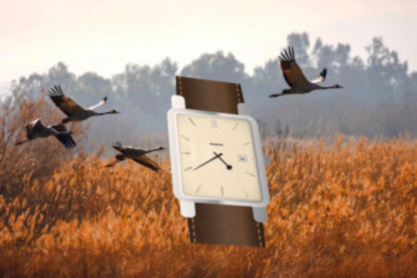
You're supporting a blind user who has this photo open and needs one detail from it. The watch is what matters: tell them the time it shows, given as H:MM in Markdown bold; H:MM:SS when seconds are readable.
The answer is **4:39**
